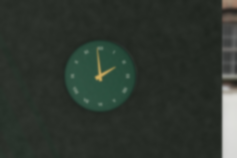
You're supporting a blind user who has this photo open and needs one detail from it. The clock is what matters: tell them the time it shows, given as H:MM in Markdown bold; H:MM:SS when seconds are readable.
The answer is **1:59**
